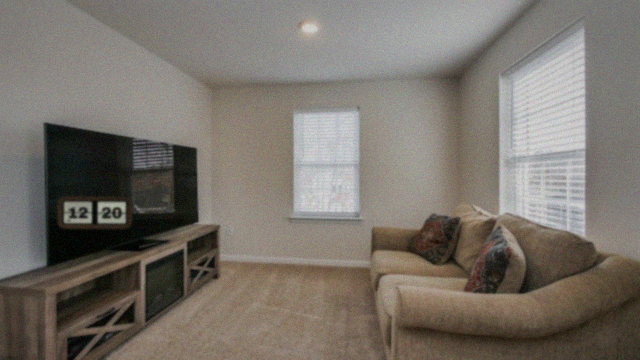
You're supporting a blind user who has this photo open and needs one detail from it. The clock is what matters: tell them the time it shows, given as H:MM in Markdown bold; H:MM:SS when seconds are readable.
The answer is **12:20**
